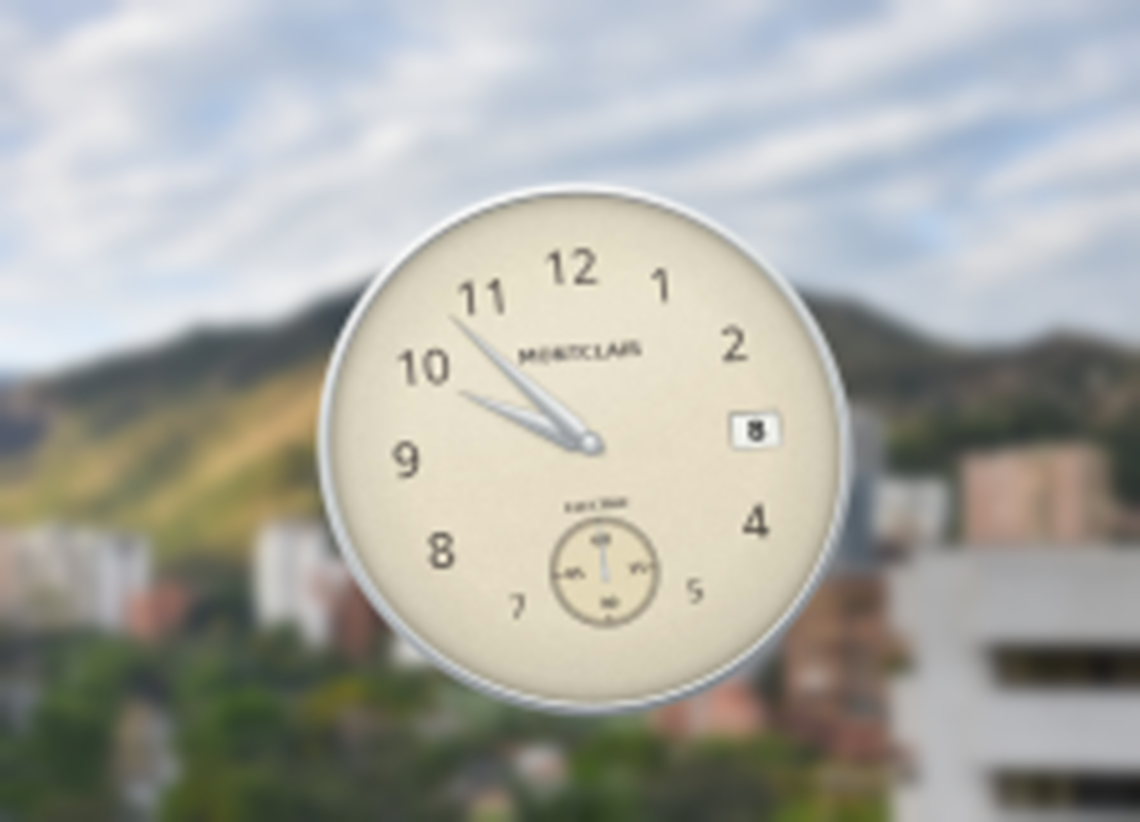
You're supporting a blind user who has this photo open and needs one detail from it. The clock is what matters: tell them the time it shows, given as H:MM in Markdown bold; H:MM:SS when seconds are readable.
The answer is **9:53**
